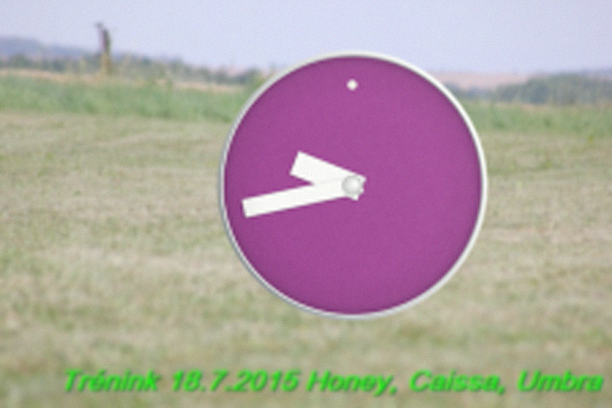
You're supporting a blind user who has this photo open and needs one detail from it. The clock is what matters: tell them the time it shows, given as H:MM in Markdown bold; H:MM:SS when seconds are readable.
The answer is **9:43**
